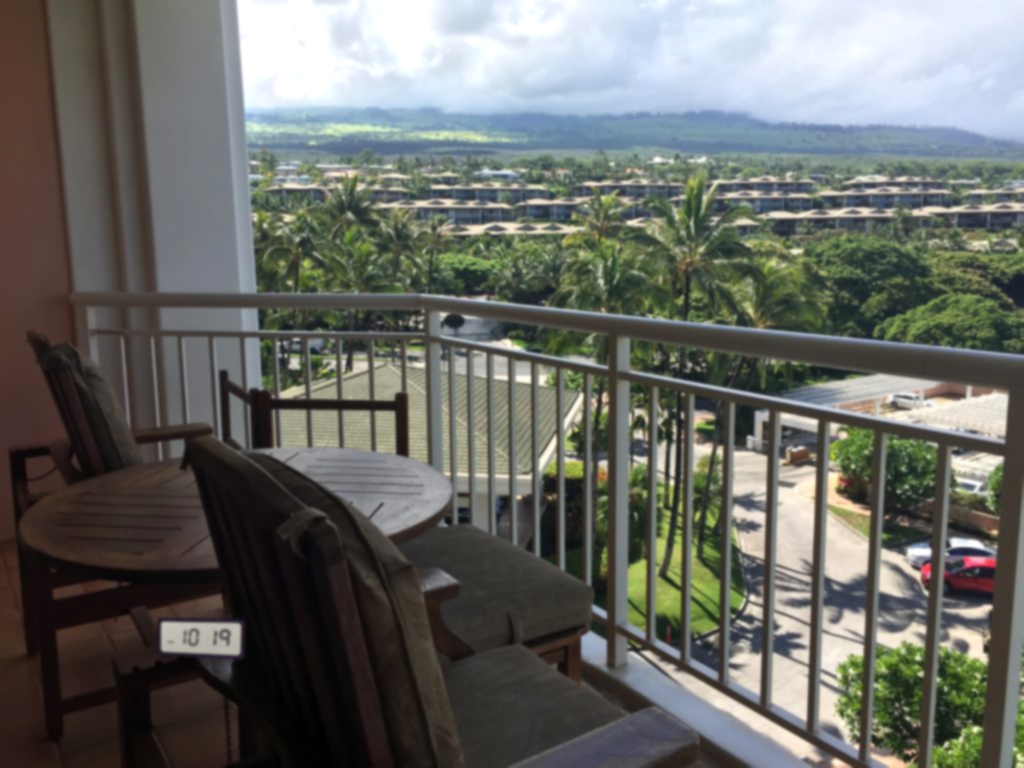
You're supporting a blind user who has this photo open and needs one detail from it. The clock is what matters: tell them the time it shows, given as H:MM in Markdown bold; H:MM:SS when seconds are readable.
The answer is **10:19**
